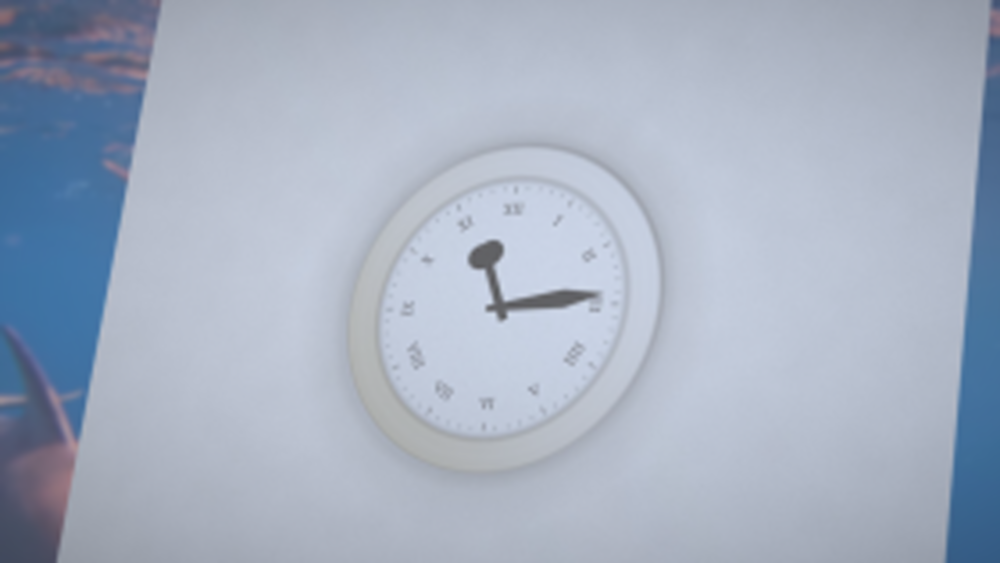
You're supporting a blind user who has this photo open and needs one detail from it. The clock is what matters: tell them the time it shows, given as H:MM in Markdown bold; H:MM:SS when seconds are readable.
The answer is **11:14**
